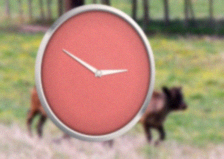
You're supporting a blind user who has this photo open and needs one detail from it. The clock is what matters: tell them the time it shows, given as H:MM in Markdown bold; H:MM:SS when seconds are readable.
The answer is **2:50**
